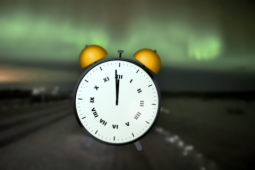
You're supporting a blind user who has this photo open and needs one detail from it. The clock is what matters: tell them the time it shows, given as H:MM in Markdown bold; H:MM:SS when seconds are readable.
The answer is **11:59**
